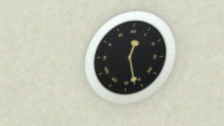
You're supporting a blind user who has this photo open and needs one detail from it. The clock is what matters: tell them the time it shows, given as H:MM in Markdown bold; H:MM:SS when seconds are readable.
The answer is **12:27**
